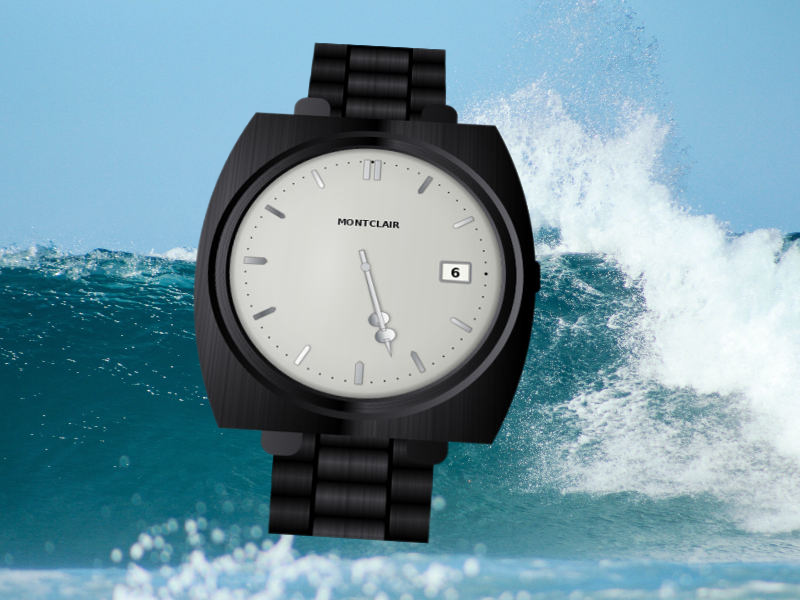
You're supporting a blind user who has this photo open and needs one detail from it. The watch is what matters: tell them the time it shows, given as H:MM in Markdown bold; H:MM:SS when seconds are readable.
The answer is **5:27**
